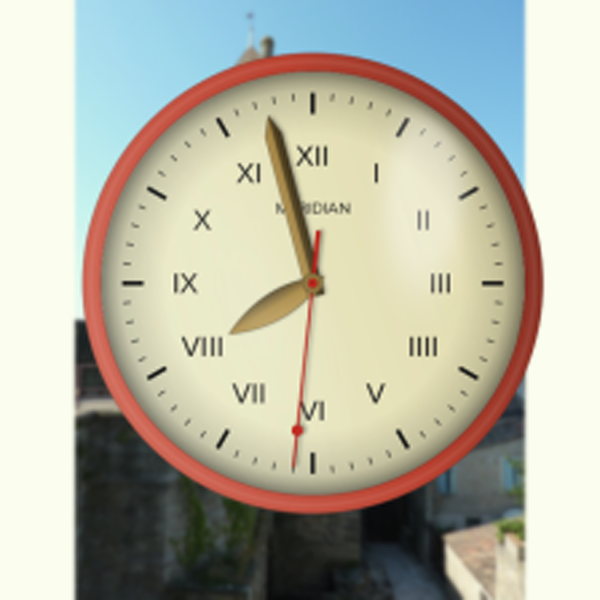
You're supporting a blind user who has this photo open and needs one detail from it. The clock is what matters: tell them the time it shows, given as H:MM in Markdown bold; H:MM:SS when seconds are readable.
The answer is **7:57:31**
